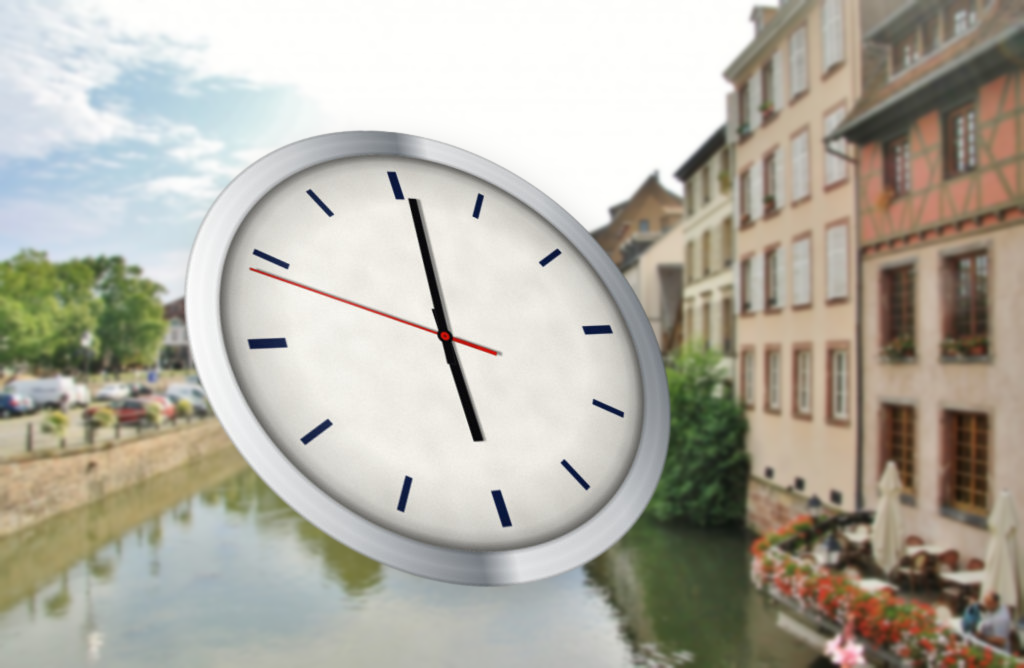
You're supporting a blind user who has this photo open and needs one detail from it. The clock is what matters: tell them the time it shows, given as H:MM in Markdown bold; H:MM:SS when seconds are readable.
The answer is **6:00:49**
